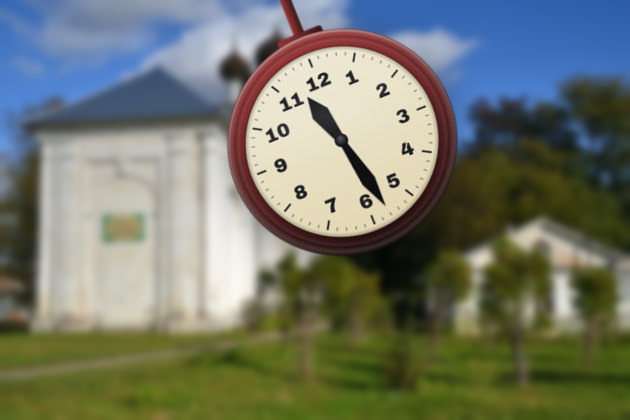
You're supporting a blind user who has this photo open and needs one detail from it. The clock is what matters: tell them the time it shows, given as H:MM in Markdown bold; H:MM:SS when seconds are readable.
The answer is **11:28**
